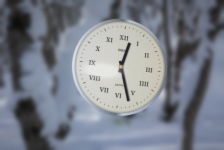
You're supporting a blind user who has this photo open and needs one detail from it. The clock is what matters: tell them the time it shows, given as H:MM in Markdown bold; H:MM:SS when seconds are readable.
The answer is **12:27**
